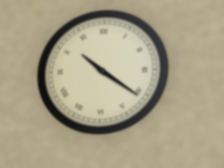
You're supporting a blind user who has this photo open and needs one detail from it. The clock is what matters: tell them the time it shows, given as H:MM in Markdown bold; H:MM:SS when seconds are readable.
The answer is **10:21**
